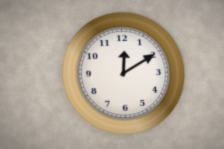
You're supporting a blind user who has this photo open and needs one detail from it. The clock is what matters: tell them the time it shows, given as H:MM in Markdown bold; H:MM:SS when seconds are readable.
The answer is **12:10**
